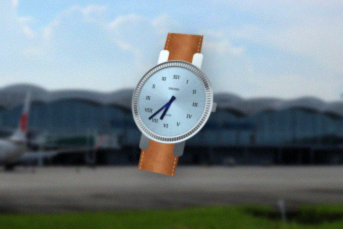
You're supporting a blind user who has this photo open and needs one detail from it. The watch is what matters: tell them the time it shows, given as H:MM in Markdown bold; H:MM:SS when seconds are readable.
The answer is **6:37**
